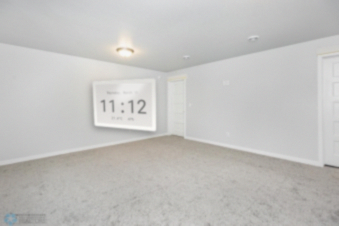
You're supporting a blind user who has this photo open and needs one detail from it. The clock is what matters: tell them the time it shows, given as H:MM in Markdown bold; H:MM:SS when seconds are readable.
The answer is **11:12**
